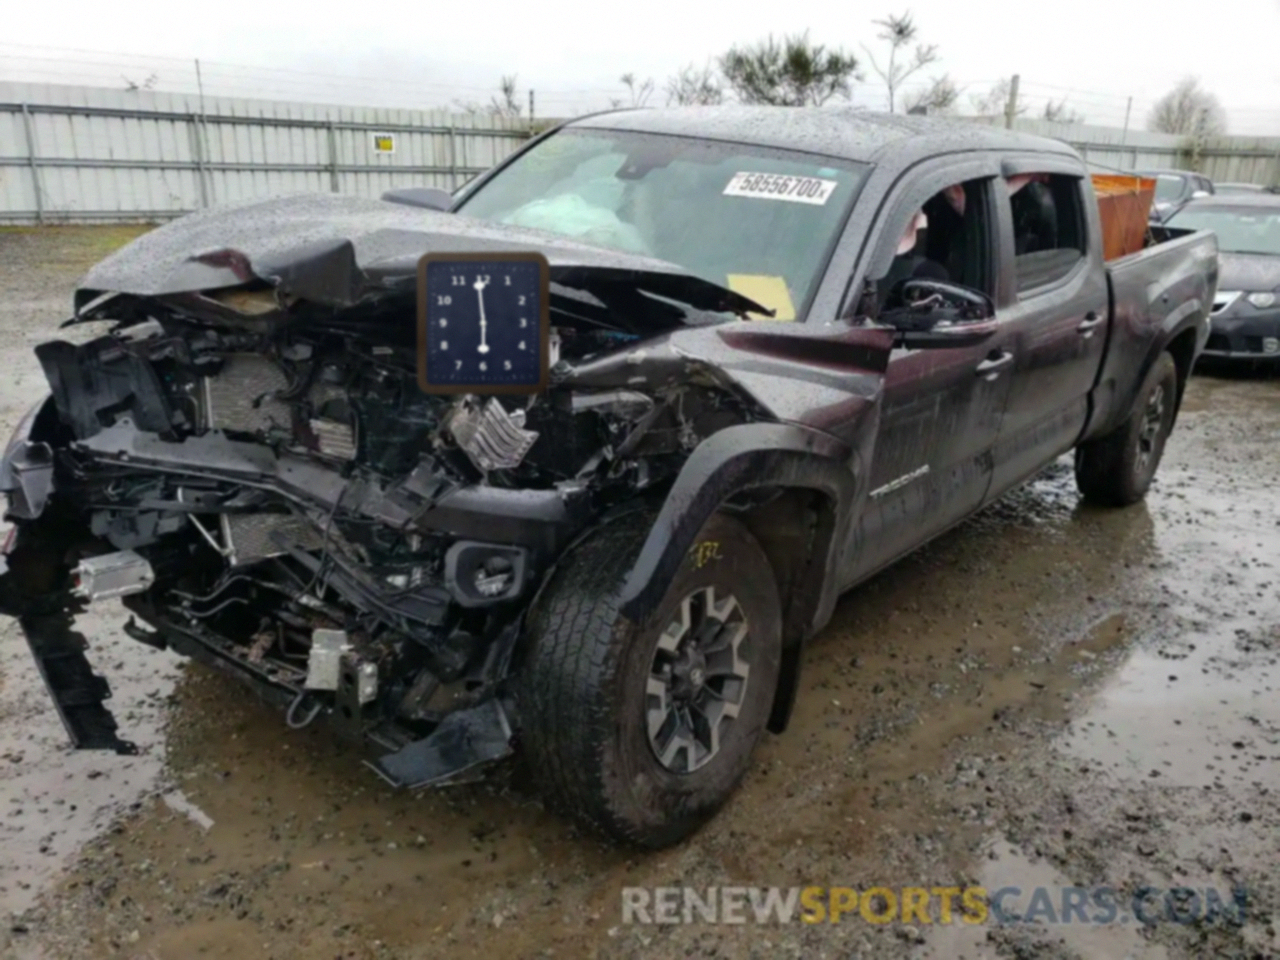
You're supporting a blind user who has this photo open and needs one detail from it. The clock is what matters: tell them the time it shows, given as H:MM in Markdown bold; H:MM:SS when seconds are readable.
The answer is **5:59**
